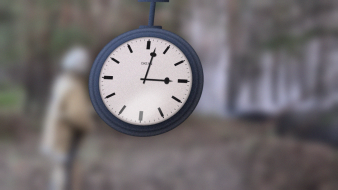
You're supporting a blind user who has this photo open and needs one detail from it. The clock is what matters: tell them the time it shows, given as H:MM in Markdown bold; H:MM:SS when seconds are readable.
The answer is **3:02**
